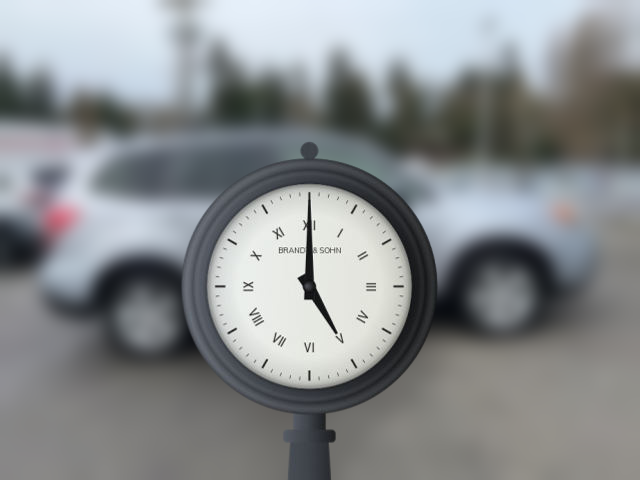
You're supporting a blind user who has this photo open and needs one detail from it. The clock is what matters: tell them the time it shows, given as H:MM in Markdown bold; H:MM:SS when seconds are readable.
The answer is **5:00**
